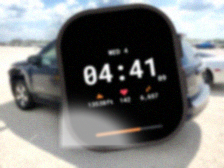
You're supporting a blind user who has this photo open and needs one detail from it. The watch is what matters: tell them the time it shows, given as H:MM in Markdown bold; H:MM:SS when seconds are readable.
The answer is **4:41**
